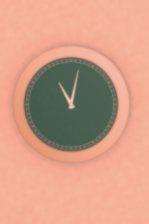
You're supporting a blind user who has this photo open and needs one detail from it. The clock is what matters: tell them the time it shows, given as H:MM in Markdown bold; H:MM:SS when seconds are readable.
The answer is **11:02**
